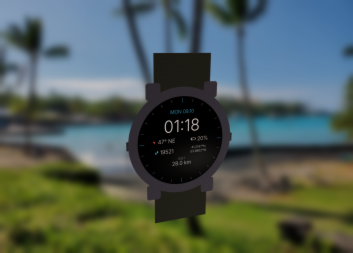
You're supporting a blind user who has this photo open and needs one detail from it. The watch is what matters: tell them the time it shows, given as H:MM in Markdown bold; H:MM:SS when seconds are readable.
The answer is **1:18**
